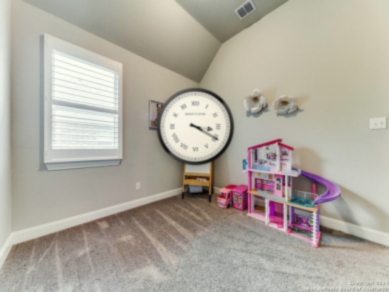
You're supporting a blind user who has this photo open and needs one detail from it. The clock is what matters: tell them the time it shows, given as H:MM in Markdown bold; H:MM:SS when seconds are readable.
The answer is **3:20**
